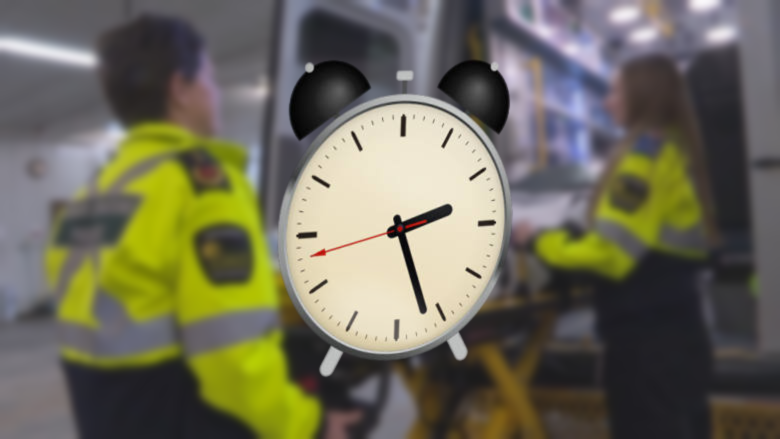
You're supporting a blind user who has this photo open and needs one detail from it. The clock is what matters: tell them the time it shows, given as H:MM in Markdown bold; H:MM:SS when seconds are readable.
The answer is **2:26:43**
